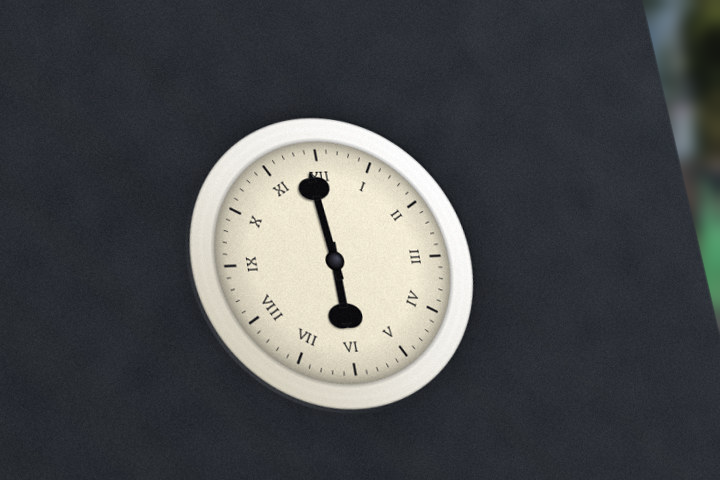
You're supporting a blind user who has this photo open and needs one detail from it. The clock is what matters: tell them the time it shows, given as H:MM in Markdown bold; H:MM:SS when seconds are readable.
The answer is **5:59**
